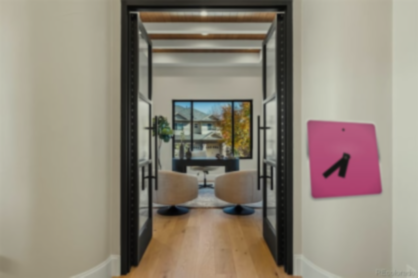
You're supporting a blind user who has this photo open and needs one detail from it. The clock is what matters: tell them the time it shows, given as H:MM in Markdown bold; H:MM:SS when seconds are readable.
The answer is **6:39**
